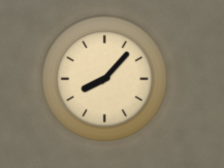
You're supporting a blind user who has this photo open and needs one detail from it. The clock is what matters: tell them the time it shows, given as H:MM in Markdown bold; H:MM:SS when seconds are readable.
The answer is **8:07**
